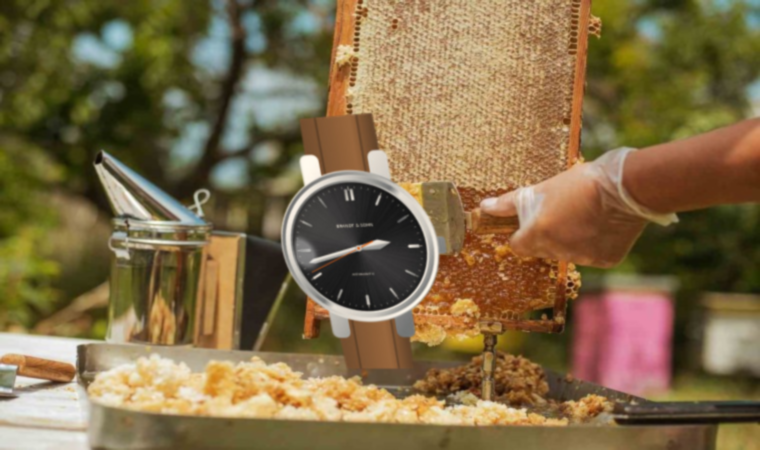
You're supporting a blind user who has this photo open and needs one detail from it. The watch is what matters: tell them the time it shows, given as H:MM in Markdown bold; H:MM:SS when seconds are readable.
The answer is **2:42:41**
